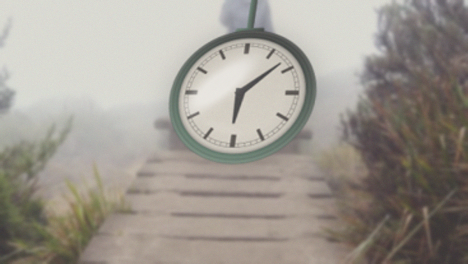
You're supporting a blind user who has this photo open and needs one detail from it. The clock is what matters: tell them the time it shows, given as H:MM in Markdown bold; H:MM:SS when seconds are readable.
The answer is **6:08**
